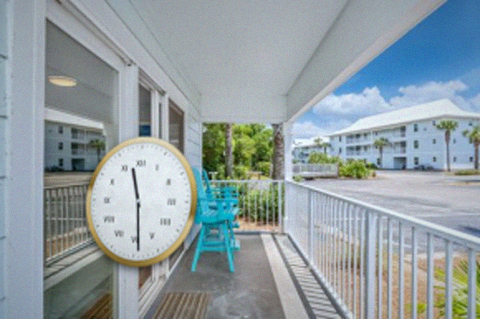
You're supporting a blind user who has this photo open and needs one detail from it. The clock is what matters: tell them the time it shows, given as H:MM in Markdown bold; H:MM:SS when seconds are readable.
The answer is **11:29**
